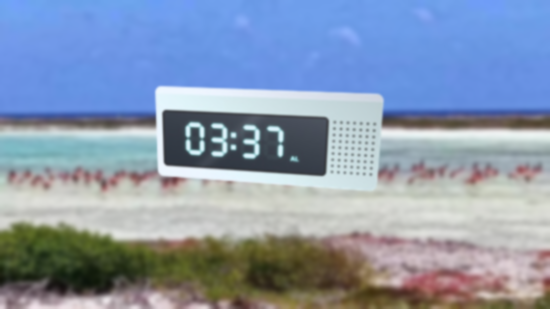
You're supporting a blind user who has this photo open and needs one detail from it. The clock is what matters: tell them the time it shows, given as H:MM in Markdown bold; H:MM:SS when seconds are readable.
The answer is **3:37**
